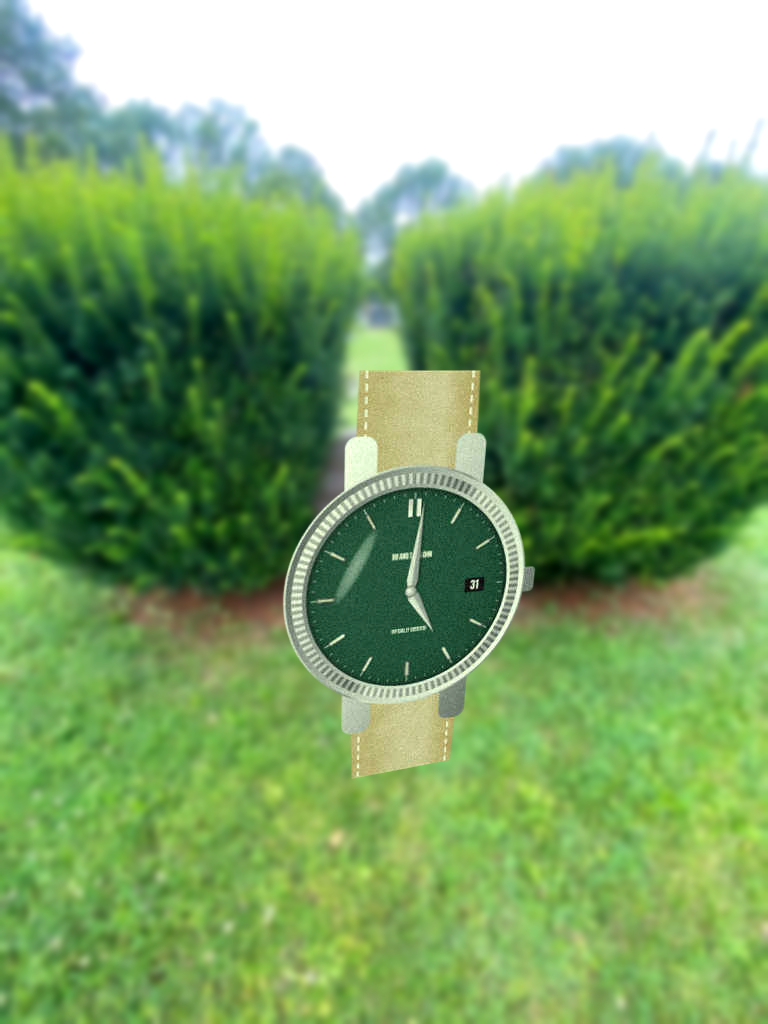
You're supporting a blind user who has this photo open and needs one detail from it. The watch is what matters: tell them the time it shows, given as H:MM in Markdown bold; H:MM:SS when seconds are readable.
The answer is **5:01**
